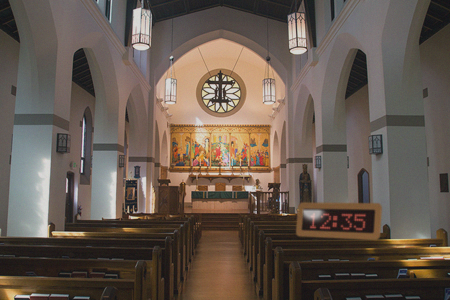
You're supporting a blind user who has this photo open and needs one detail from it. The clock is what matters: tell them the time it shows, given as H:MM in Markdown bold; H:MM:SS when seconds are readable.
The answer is **12:35**
